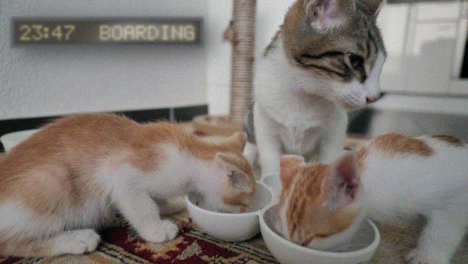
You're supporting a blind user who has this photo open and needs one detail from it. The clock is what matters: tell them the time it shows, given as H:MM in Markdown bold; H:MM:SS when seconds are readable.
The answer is **23:47**
